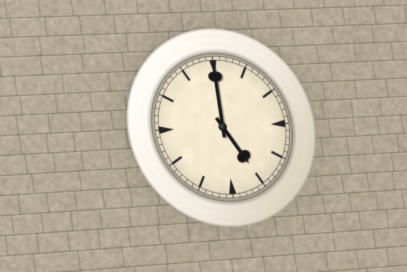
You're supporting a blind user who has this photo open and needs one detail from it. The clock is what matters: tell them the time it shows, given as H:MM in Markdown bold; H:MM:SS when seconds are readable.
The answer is **5:00**
